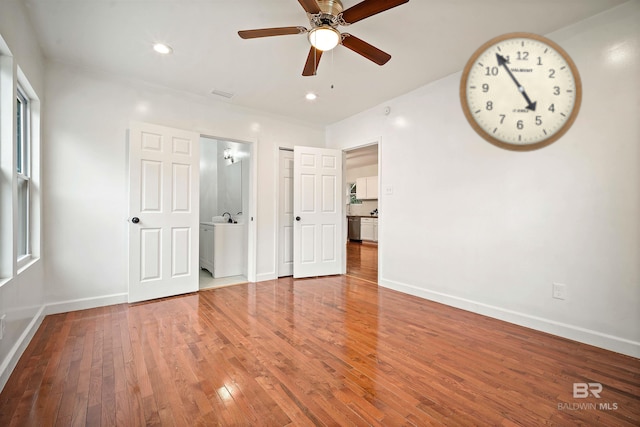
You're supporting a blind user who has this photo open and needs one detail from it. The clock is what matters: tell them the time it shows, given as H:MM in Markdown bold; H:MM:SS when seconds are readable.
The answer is **4:54**
